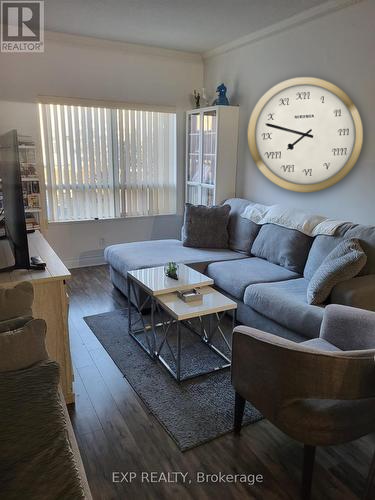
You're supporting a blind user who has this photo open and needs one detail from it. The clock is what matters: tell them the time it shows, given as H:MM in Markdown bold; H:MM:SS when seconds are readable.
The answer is **7:48**
